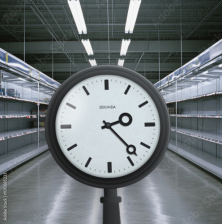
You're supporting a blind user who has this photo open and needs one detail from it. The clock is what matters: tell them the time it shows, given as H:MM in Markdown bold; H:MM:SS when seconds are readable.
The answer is **2:23**
